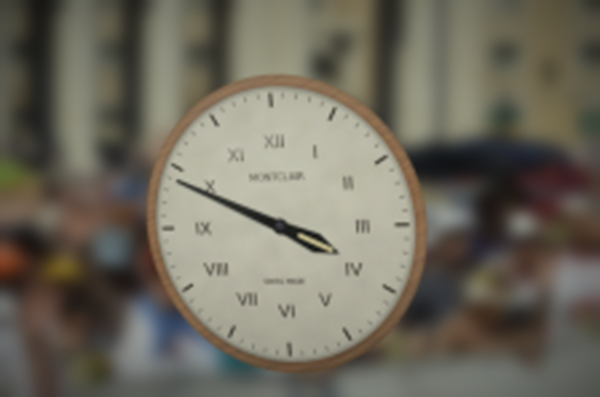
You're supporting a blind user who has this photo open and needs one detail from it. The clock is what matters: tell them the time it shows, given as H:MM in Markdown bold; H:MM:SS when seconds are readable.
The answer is **3:49**
